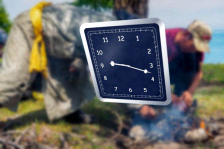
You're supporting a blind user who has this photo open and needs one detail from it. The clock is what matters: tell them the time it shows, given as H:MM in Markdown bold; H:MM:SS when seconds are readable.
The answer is **9:18**
